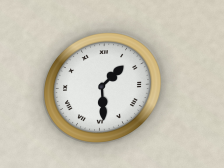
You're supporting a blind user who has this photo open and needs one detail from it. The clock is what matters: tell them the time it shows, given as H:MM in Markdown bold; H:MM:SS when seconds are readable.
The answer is **1:29**
